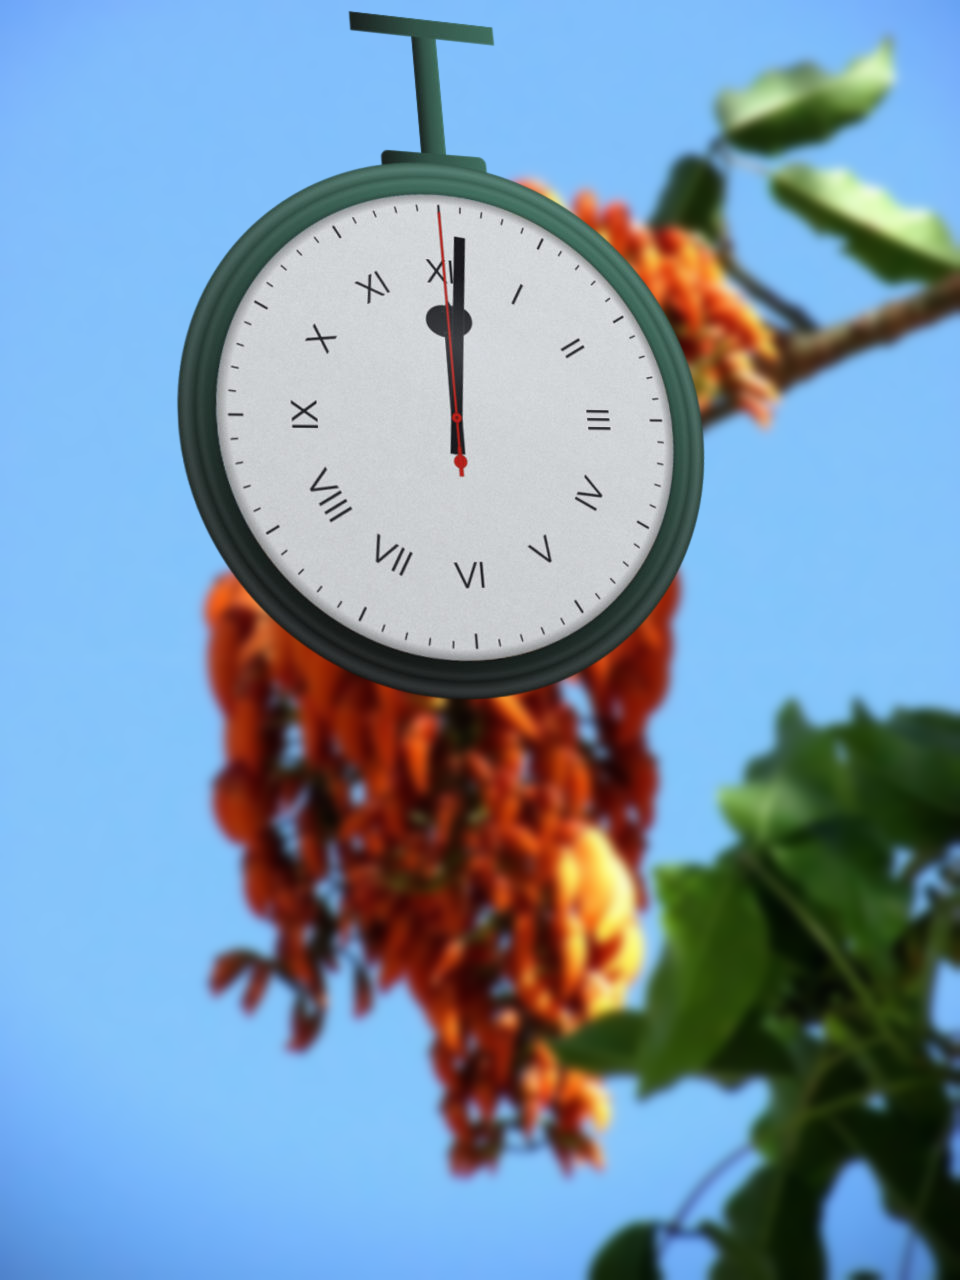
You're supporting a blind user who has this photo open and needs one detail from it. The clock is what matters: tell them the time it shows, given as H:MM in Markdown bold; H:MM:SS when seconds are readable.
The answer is **12:01:00**
